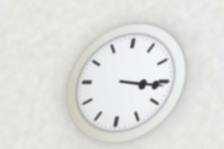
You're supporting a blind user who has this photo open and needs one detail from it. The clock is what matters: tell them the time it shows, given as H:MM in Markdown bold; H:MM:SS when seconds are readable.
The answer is **3:16**
